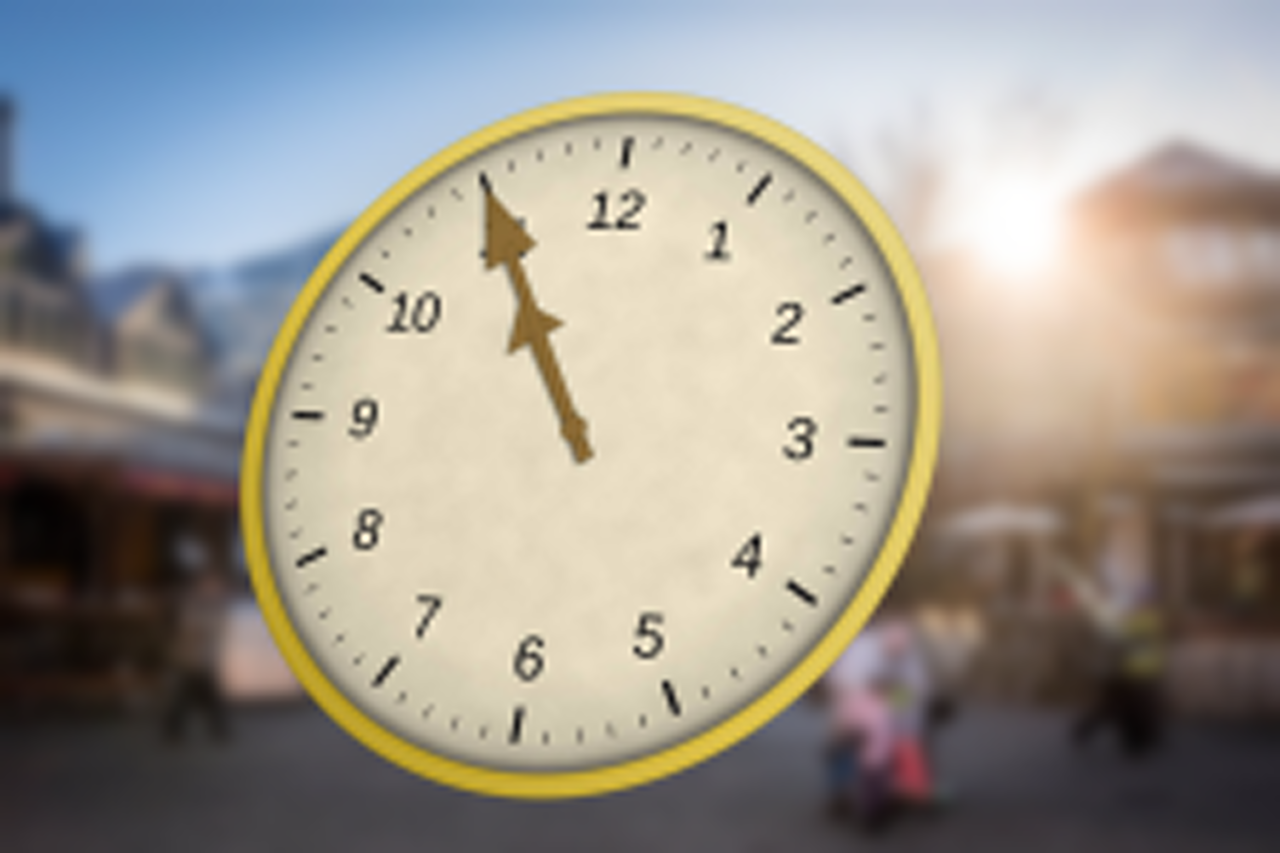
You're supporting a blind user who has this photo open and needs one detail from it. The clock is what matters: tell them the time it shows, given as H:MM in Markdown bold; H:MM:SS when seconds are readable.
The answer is **10:55**
